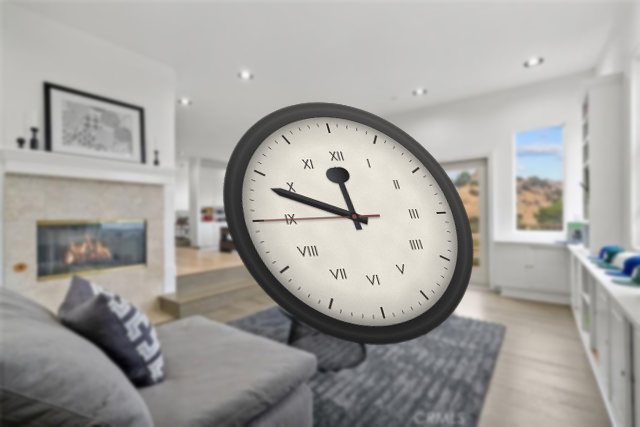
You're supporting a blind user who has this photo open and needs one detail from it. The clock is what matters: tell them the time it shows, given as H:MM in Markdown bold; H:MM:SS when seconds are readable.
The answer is **11:48:45**
